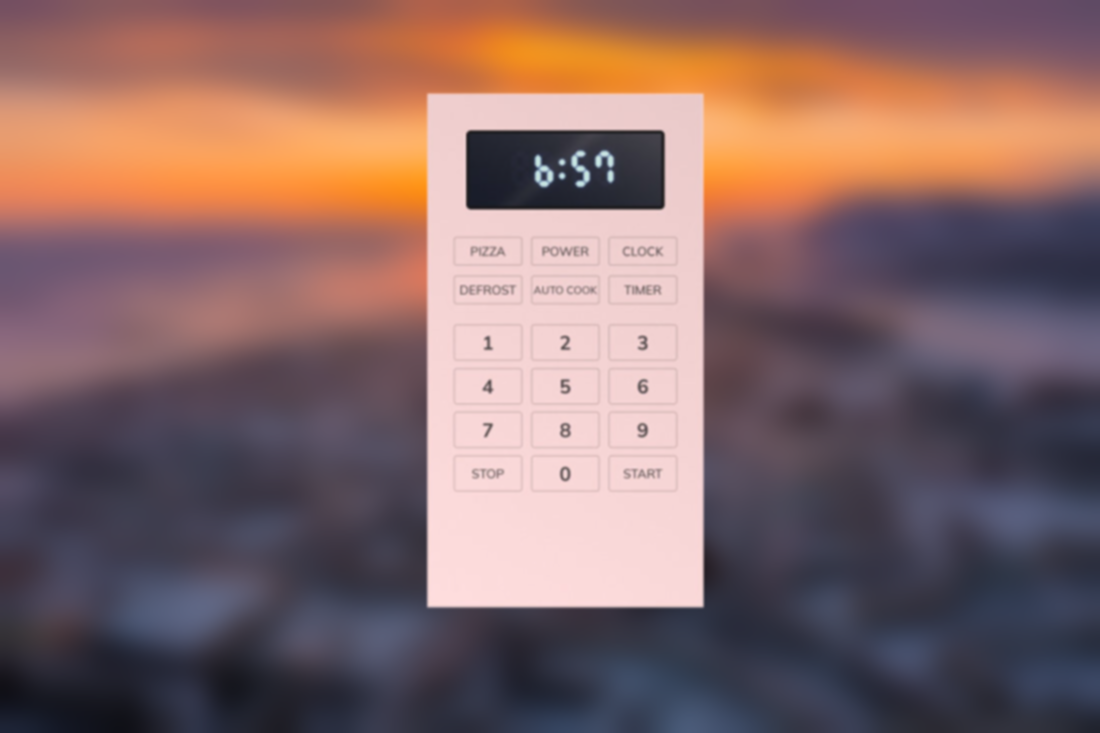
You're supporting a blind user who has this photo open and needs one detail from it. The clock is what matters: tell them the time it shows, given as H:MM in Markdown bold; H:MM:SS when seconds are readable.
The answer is **6:57**
